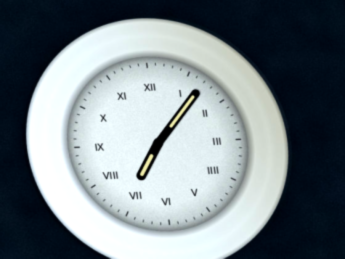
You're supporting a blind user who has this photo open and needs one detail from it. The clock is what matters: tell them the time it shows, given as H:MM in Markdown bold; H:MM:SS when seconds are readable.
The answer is **7:07**
